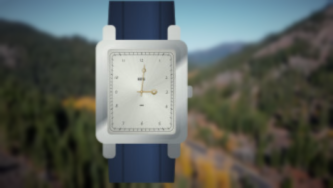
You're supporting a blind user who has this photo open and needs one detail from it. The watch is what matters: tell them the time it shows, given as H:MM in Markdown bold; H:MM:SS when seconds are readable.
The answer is **3:01**
